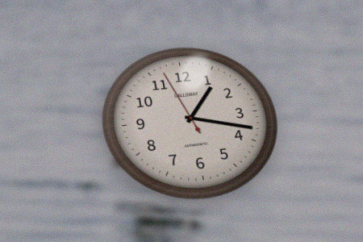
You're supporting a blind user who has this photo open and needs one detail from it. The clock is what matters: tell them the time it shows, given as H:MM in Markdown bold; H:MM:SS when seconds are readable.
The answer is **1:17:57**
